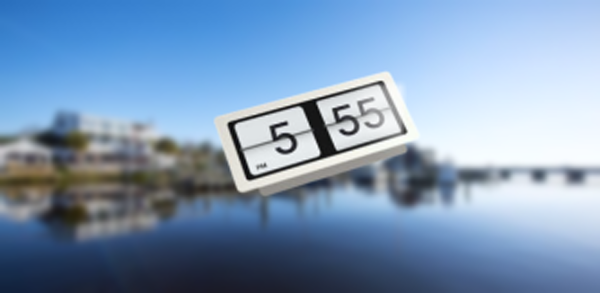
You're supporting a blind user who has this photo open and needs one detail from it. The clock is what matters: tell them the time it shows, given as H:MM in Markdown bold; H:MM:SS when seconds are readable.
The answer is **5:55**
